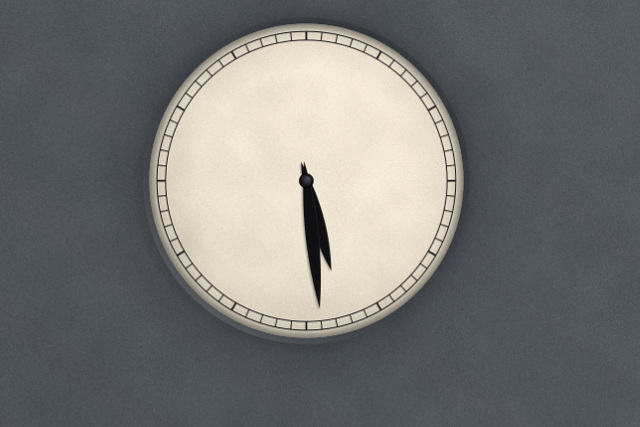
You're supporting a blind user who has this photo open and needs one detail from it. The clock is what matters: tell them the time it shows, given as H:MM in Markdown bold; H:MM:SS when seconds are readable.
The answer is **5:29**
